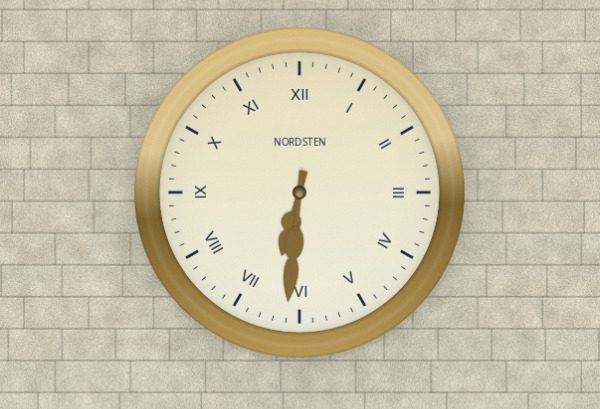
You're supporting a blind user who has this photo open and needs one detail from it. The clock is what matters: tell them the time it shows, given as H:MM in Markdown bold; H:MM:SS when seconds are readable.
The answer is **6:31**
